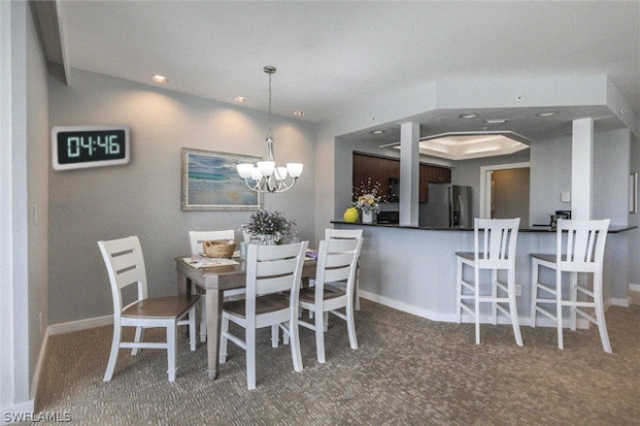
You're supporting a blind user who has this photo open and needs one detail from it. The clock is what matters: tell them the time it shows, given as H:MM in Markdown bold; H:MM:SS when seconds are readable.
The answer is **4:46**
